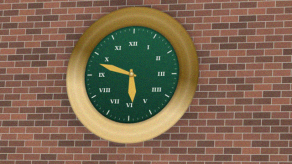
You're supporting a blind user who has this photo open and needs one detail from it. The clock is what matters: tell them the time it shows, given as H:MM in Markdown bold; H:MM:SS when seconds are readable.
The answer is **5:48**
